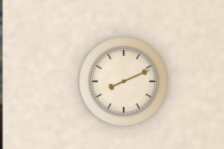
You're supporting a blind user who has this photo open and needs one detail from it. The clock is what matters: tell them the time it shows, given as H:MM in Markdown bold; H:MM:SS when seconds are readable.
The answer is **8:11**
